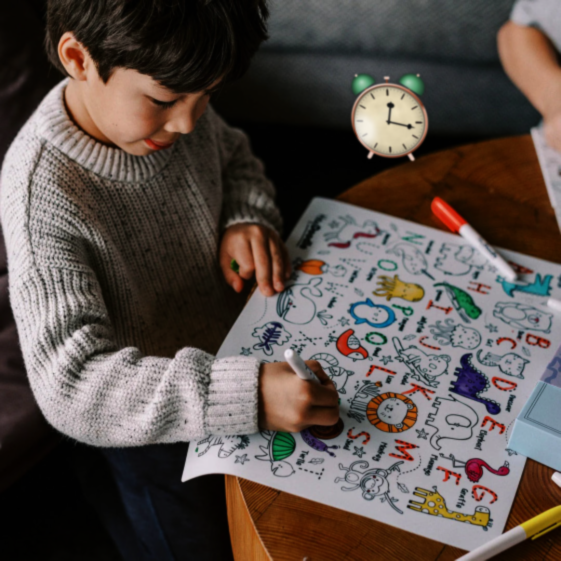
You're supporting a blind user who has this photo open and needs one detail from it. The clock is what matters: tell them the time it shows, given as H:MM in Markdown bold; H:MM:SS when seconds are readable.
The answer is **12:17**
